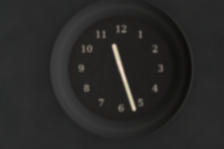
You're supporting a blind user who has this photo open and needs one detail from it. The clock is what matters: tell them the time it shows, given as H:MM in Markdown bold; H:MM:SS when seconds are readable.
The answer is **11:27**
